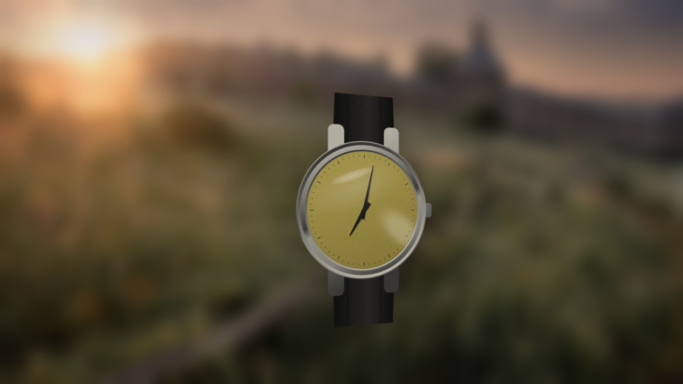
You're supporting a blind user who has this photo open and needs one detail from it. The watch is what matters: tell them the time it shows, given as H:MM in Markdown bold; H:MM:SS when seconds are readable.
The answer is **7:02**
